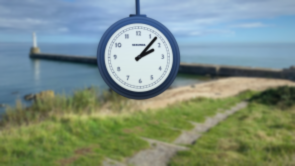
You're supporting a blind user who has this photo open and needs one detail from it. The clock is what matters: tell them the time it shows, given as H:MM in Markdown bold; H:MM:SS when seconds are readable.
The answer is **2:07**
